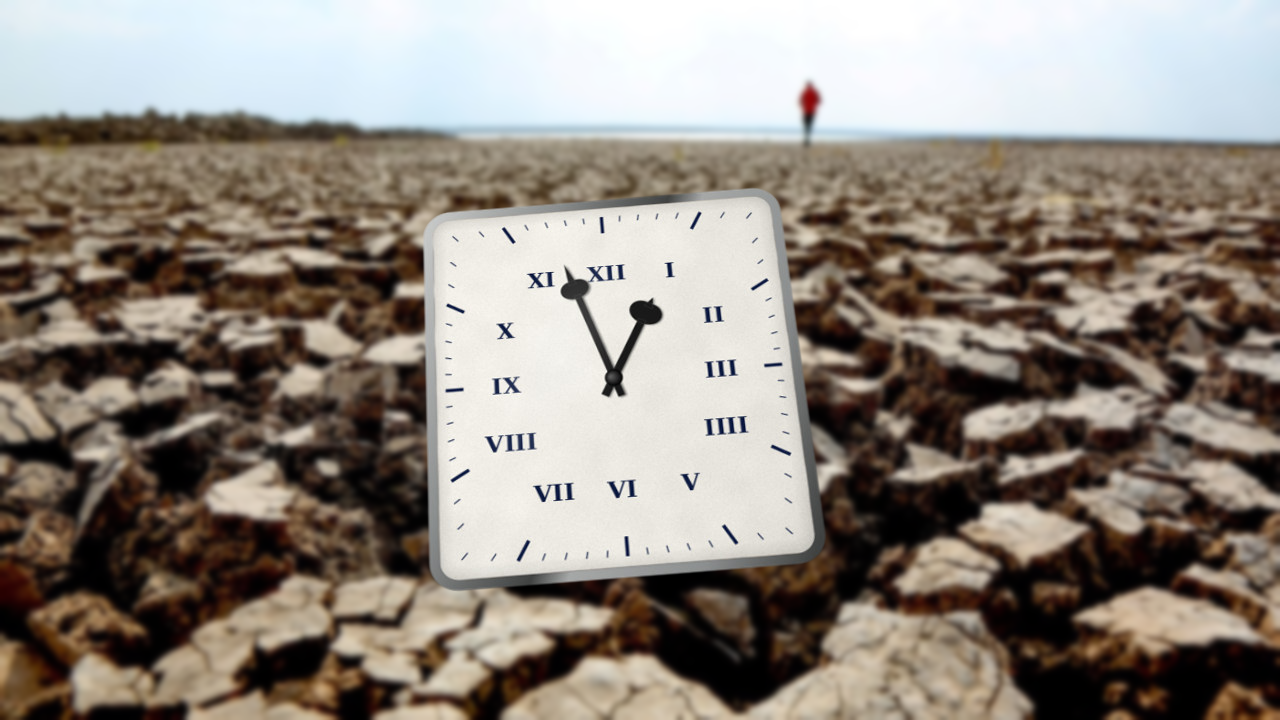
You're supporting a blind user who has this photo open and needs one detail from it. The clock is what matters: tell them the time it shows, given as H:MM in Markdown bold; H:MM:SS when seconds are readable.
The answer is **12:57**
